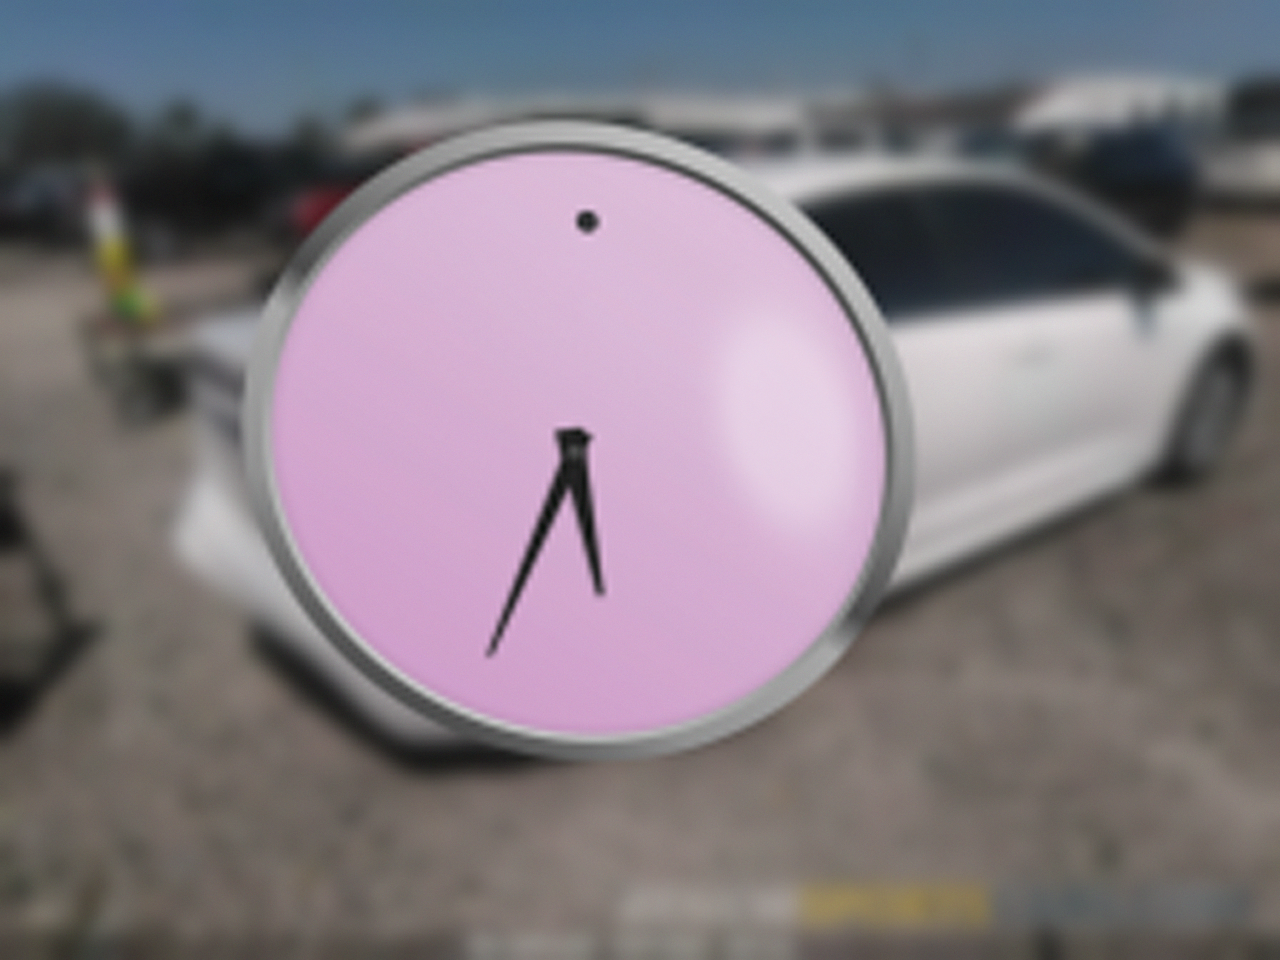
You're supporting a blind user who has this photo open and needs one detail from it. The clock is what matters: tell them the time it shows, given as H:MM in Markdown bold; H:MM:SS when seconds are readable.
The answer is **5:33**
